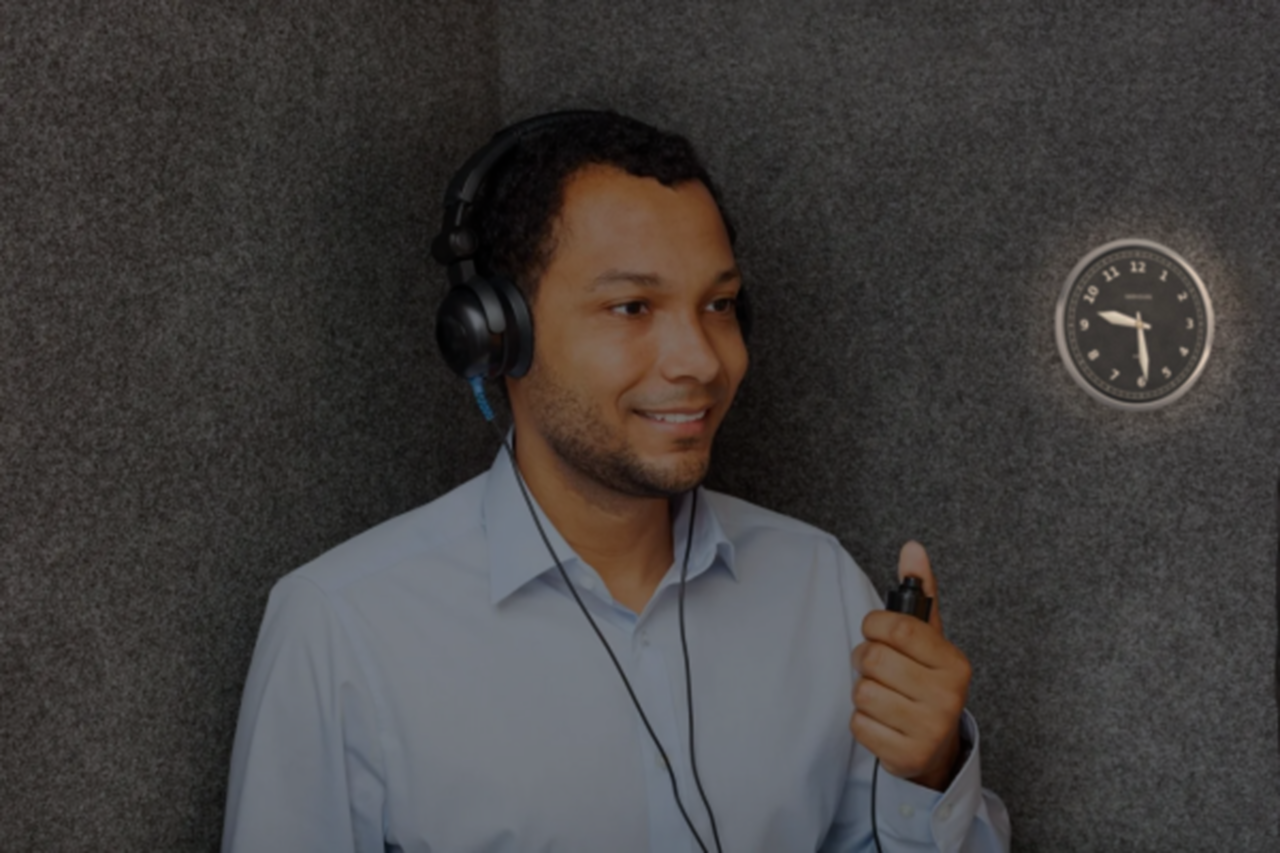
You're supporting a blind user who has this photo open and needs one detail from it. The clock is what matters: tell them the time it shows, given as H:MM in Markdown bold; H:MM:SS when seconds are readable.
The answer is **9:29**
